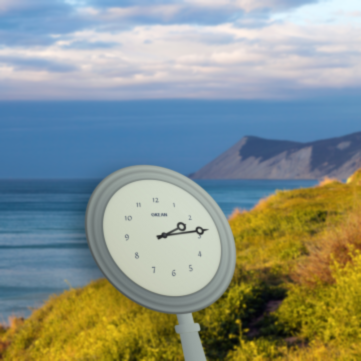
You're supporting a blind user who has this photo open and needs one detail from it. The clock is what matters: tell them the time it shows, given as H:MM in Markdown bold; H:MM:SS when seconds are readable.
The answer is **2:14**
